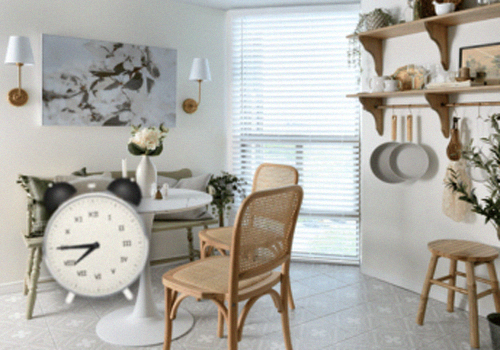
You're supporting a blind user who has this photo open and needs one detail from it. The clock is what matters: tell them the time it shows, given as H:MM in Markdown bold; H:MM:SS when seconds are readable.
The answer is **7:45**
